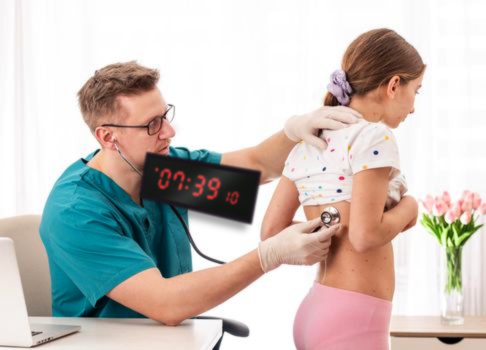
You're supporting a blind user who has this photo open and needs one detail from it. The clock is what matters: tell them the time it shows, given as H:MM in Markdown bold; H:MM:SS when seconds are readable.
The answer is **7:39:10**
